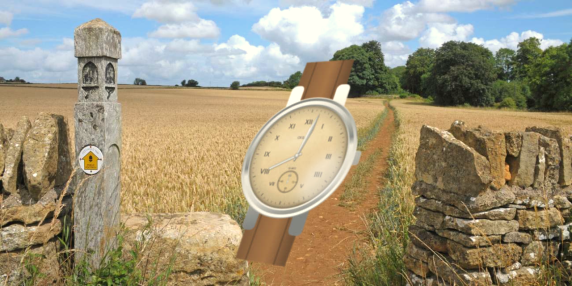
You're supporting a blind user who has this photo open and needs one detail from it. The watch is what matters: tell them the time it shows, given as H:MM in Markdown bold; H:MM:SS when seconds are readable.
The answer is **8:02**
